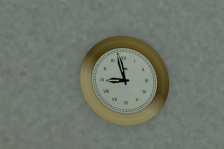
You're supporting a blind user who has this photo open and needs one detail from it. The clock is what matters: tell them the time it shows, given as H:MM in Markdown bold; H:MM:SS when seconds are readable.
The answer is **8:58**
